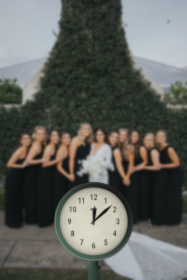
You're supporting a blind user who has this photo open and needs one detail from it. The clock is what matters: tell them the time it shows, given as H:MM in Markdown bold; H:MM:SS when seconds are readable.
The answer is **12:08**
